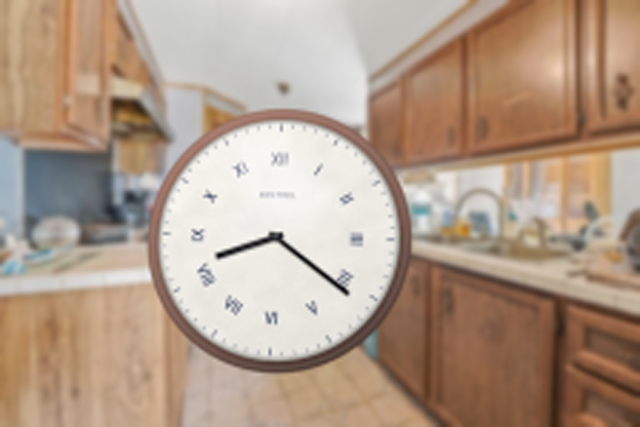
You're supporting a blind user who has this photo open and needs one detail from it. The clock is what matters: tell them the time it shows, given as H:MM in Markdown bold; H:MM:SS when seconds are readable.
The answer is **8:21**
